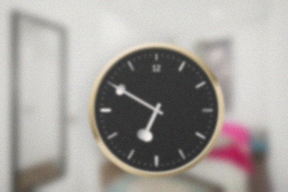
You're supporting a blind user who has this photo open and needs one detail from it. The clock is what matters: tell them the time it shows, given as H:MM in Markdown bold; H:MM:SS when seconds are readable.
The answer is **6:50**
